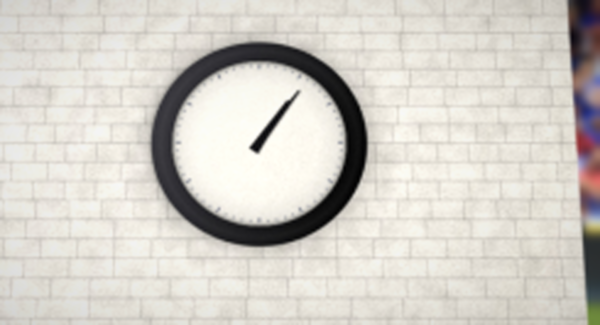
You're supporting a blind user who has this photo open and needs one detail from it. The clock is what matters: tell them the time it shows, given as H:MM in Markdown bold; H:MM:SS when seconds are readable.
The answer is **1:06**
